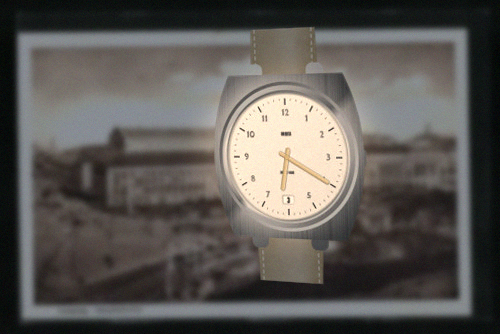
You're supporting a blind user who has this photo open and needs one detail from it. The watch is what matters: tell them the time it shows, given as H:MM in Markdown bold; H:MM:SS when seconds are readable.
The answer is **6:20**
